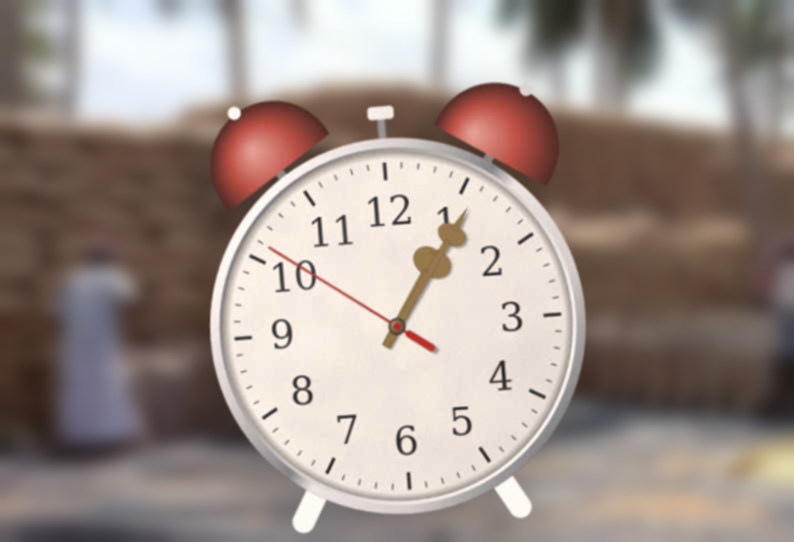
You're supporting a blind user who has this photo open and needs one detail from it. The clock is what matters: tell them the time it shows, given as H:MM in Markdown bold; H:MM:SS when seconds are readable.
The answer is **1:05:51**
